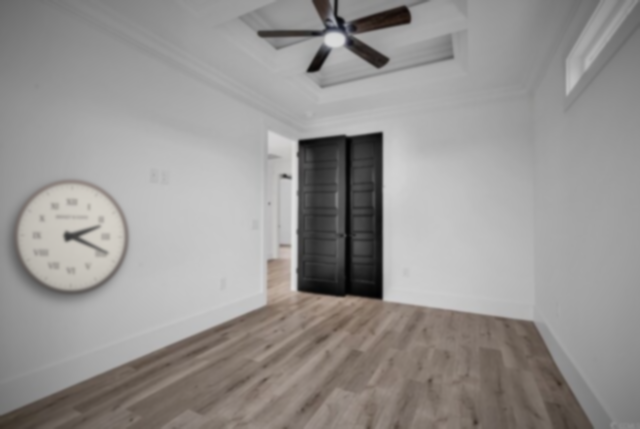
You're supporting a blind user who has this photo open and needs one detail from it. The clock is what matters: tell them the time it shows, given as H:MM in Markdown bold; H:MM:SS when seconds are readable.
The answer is **2:19**
